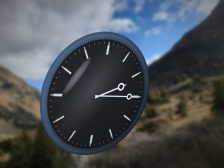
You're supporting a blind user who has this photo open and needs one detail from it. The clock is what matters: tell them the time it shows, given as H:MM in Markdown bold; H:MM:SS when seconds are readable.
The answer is **2:15**
